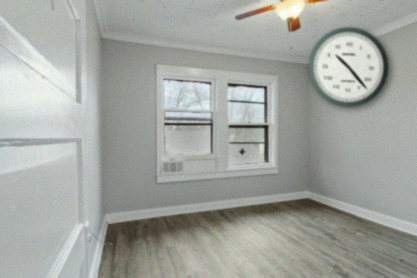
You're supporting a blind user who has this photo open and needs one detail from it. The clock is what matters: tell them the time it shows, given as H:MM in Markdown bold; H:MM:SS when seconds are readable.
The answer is **10:23**
